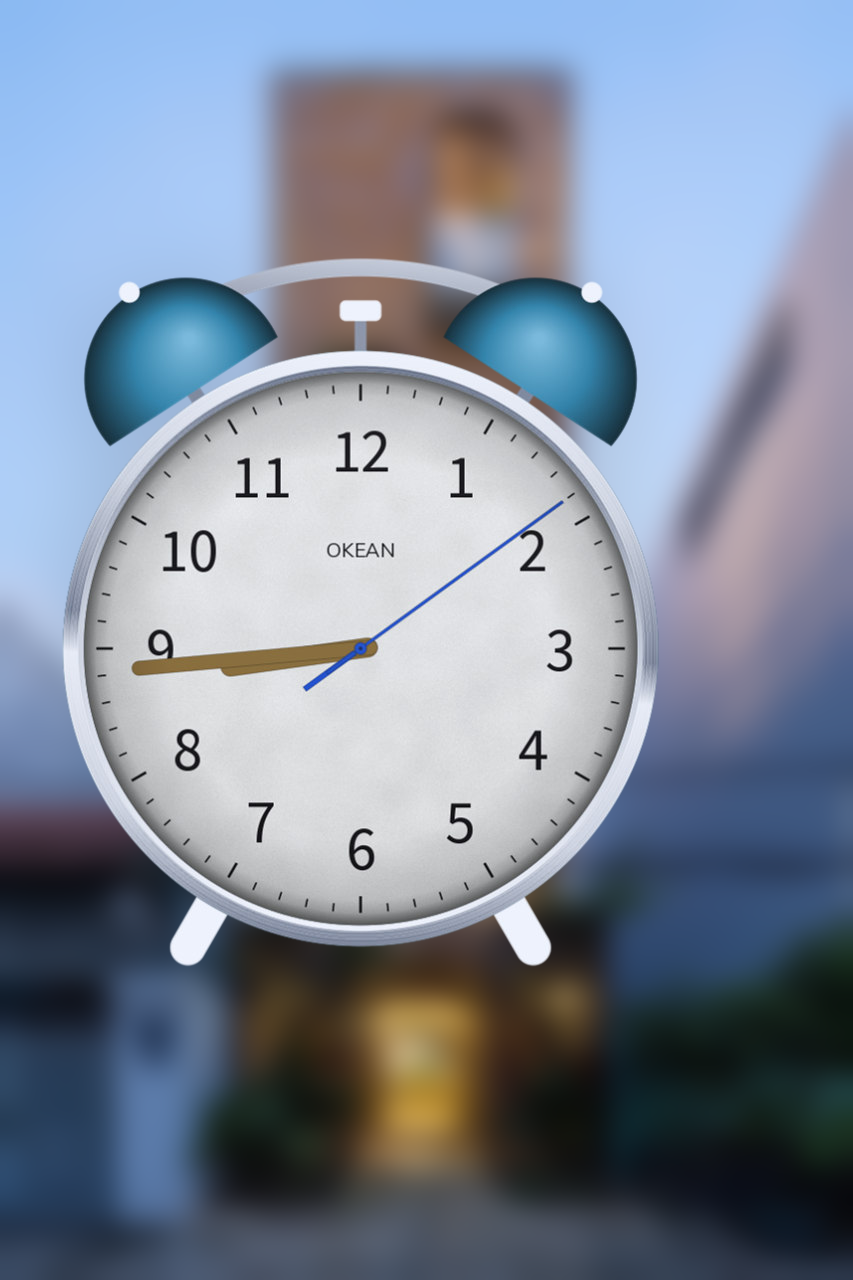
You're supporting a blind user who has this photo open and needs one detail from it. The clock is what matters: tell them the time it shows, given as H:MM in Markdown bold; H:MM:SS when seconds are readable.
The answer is **8:44:09**
